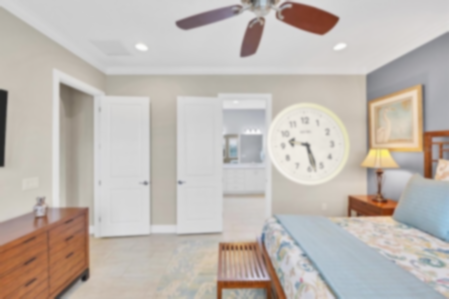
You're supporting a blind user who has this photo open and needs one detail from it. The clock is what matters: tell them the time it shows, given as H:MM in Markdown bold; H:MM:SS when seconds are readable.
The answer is **9:28**
